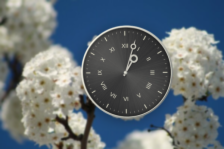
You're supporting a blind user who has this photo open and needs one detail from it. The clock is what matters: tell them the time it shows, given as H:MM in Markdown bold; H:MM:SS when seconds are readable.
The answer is **1:03**
